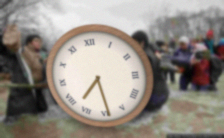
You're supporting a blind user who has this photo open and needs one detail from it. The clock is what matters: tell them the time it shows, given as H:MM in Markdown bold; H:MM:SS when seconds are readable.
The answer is **7:29**
